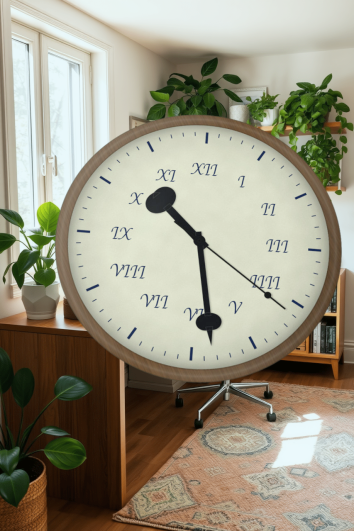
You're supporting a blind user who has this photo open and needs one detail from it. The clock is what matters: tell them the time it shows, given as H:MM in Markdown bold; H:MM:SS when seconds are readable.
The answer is **10:28:21**
